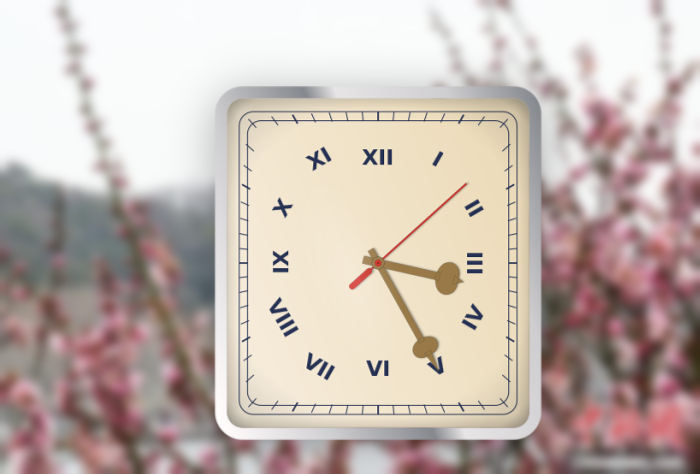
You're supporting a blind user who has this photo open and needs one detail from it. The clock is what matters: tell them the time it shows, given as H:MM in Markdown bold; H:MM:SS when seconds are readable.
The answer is **3:25:08**
